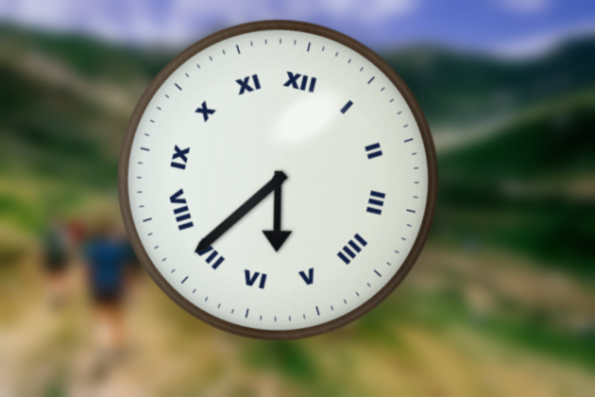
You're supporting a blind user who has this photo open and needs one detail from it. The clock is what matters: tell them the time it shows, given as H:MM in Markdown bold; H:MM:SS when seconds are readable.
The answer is **5:36**
